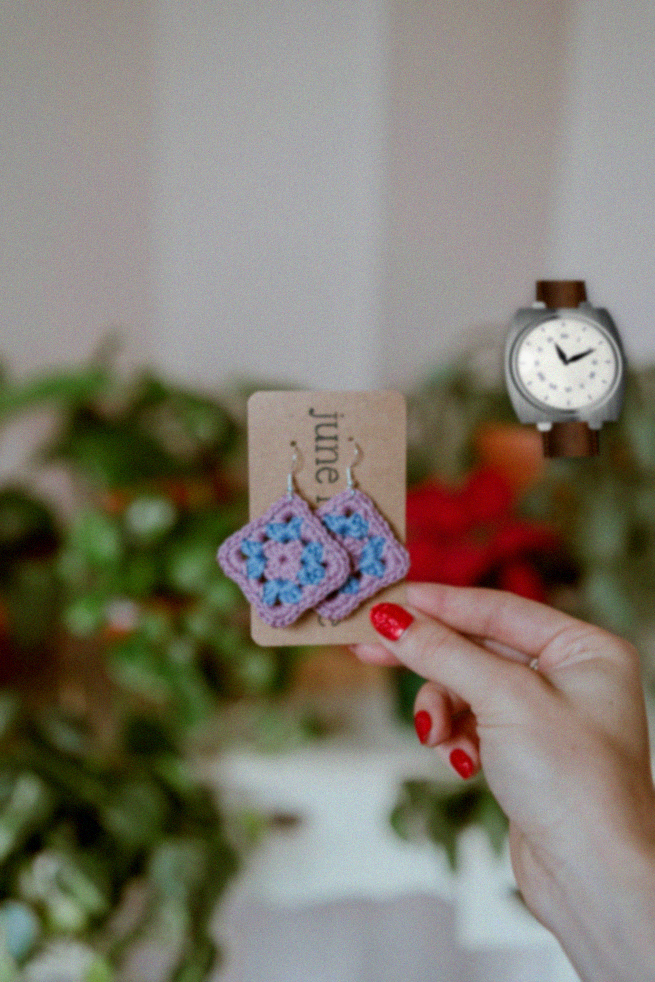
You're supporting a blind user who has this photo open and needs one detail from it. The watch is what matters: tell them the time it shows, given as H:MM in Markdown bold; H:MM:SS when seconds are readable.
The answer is **11:11**
